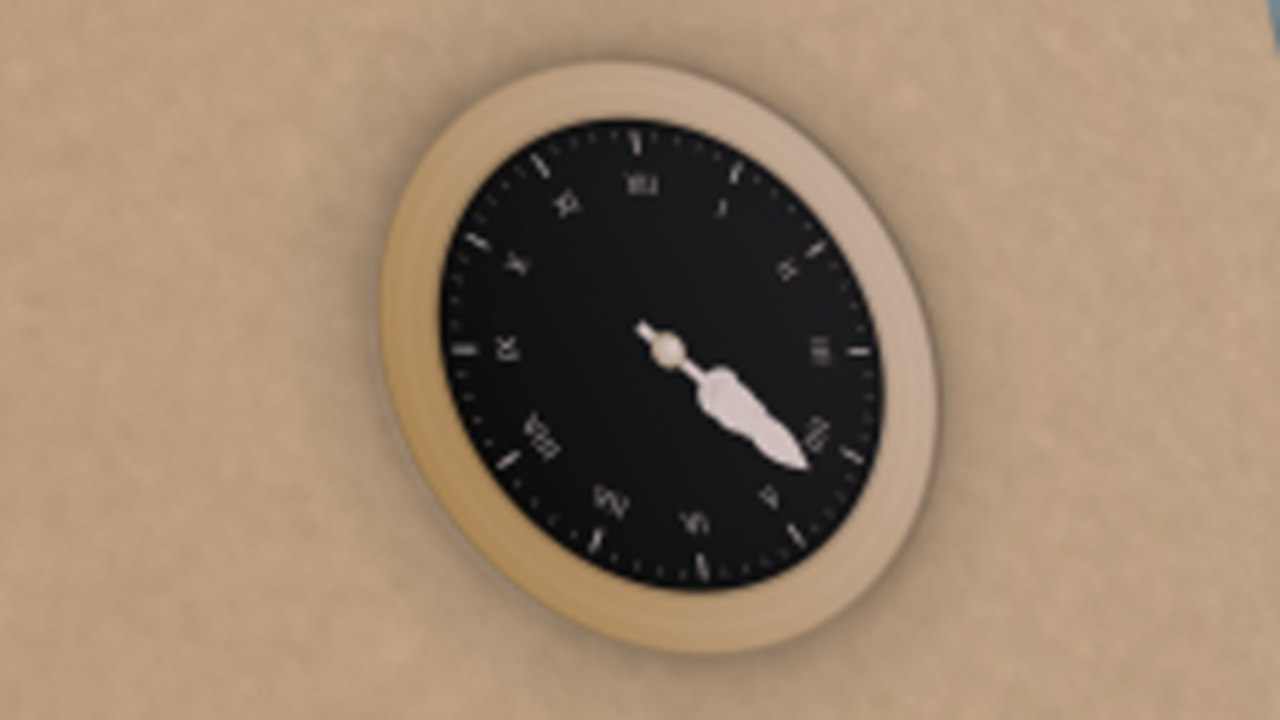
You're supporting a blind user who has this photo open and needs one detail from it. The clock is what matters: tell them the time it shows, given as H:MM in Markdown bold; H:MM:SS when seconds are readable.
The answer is **4:22**
